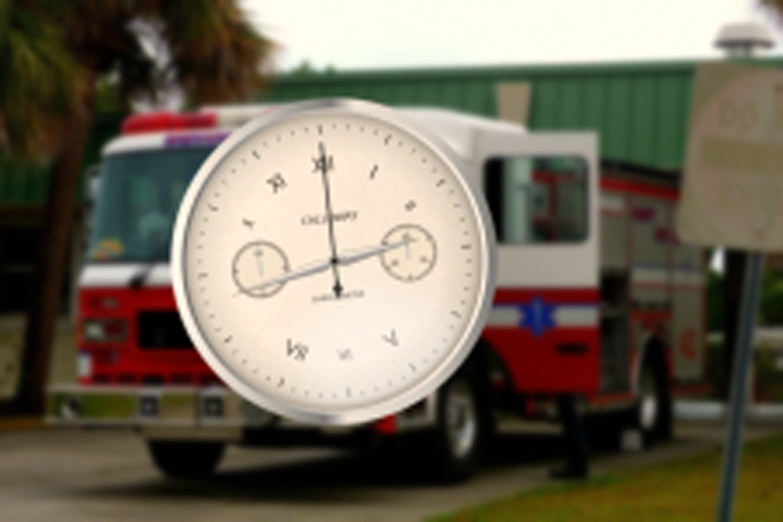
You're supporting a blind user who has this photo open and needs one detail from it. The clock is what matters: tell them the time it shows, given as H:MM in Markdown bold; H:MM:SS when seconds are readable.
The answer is **2:43**
